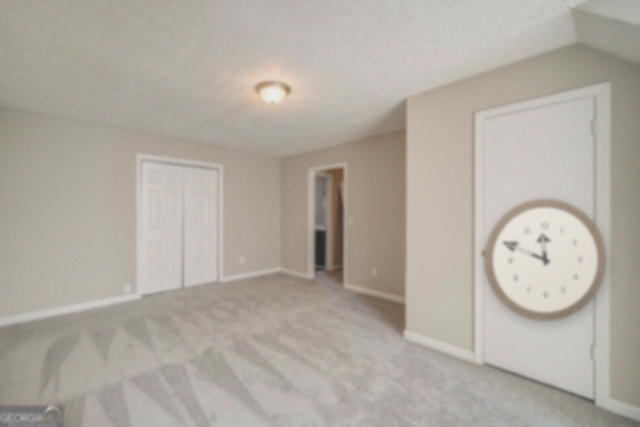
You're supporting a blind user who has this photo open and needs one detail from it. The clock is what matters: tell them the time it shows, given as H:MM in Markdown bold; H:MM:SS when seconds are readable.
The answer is **11:49**
